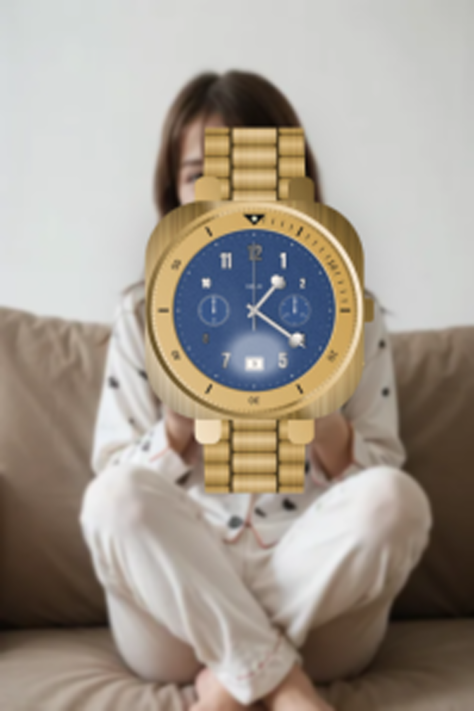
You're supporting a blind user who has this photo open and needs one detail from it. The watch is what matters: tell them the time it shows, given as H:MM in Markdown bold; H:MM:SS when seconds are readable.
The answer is **1:21**
